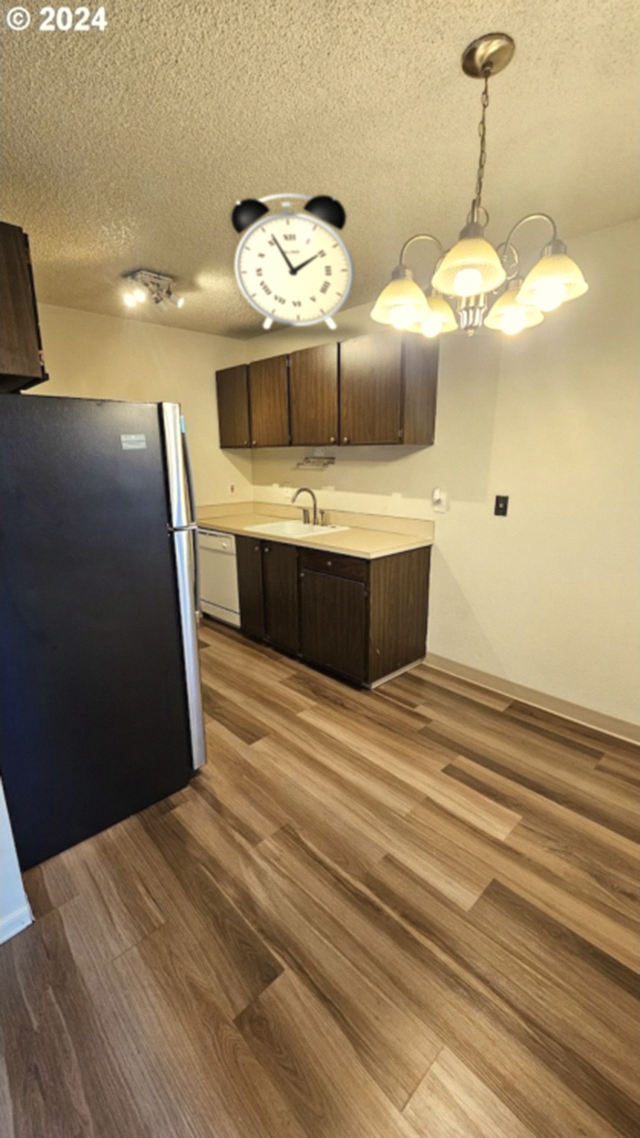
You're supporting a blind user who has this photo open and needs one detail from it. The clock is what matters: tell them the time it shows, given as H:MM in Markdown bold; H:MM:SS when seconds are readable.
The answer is **1:56**
